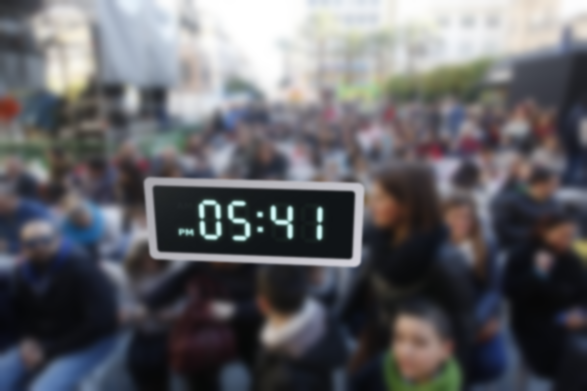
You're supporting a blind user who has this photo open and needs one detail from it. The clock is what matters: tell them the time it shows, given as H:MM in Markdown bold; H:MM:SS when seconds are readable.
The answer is **5:41**
